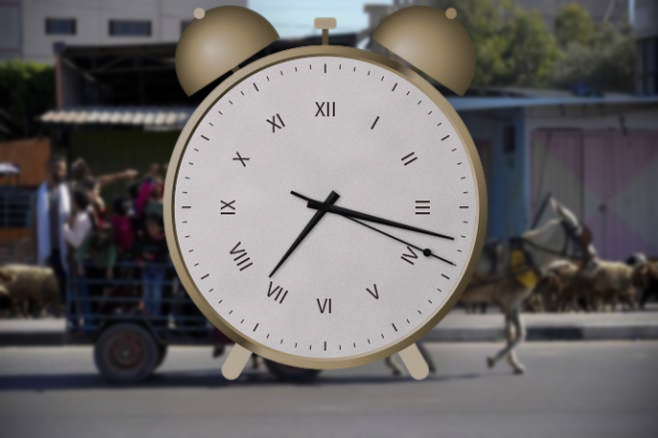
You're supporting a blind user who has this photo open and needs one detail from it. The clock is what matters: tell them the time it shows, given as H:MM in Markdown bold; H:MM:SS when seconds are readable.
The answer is **7:17:19**
